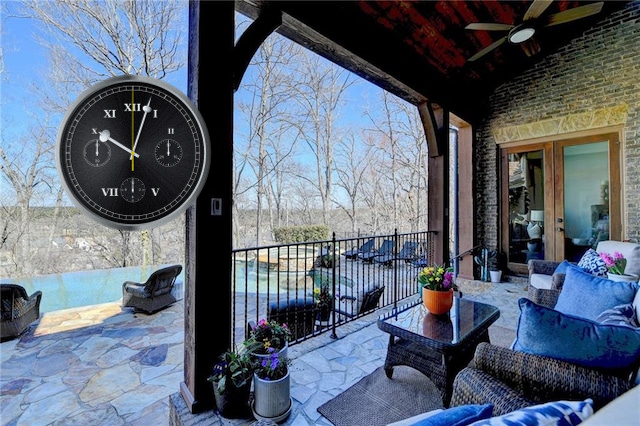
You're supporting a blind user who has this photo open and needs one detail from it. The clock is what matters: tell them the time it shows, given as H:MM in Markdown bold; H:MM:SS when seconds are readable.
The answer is **10:03**
